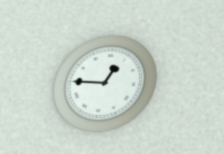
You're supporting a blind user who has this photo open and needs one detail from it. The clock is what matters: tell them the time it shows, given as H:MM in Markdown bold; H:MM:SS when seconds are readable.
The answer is **12:45**
